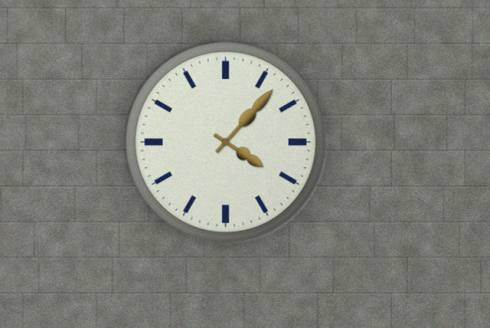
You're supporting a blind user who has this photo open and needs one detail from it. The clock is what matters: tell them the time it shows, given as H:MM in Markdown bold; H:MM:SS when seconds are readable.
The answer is **4:07**
